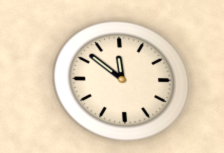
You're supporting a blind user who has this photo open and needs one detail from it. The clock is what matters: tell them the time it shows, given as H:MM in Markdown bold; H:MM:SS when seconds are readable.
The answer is **11:52**
